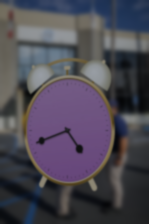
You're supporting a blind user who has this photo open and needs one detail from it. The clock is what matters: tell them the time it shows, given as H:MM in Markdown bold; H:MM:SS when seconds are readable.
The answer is **4:42**
